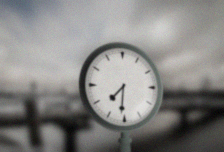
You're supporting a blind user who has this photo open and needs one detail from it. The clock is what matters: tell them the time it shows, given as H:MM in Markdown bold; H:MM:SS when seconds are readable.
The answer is **7:31**
